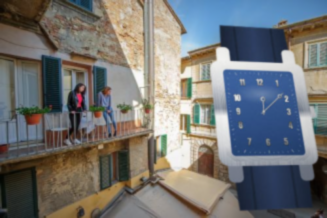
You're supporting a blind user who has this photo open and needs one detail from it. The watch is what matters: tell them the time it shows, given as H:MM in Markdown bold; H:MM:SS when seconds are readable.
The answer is **12:08**
